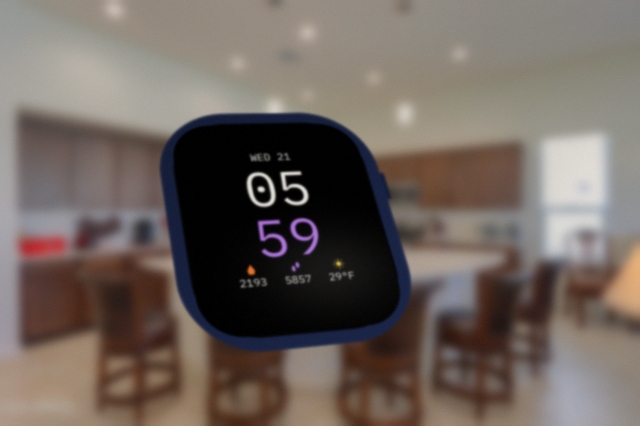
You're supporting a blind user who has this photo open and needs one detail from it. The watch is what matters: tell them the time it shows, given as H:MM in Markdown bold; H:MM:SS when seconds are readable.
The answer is **5:59**
